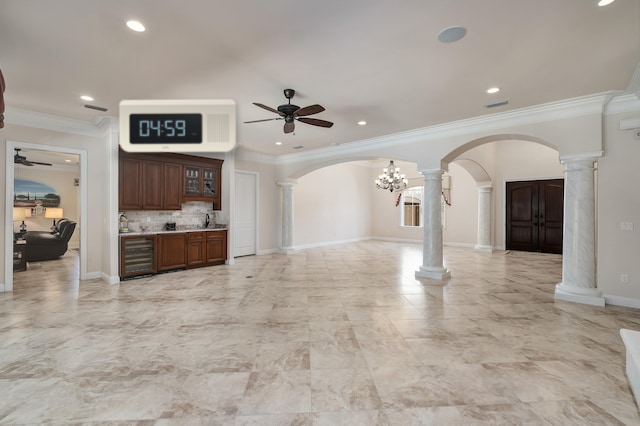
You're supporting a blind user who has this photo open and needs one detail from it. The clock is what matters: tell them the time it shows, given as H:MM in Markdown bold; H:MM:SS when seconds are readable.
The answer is **4:59**
